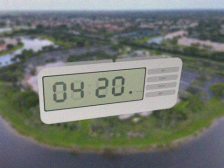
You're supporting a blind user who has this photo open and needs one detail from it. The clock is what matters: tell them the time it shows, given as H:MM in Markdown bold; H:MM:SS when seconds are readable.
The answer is **4:20**
